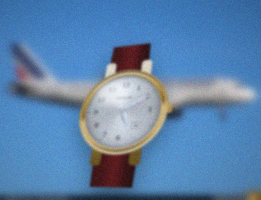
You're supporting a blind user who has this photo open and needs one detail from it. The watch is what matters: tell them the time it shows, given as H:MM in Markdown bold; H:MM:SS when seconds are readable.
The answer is **5:10**
